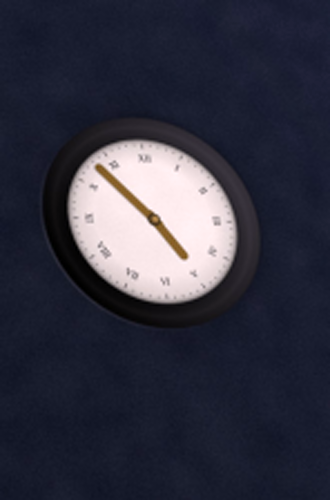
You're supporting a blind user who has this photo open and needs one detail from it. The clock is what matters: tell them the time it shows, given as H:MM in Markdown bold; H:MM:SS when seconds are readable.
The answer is **4:53**
